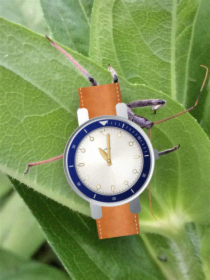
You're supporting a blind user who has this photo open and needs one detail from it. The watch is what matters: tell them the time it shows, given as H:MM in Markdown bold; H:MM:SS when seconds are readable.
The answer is **11:01**
